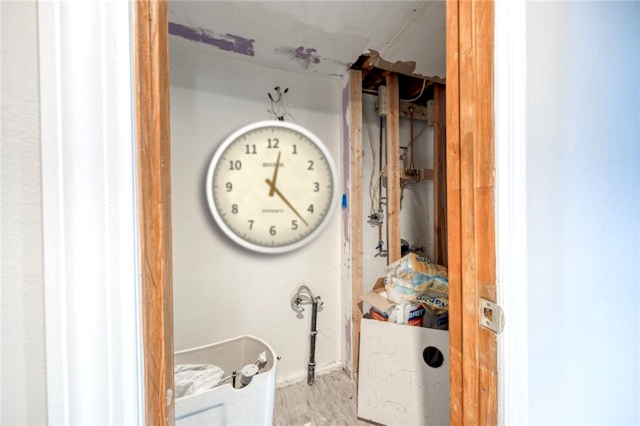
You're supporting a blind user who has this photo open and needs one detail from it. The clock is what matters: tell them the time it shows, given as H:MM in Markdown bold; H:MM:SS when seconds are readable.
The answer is **12:23**
